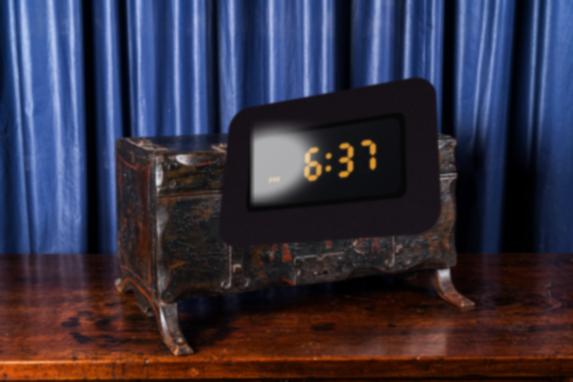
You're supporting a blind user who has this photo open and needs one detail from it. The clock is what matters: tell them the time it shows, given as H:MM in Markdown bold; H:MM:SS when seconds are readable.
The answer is **6:37**
